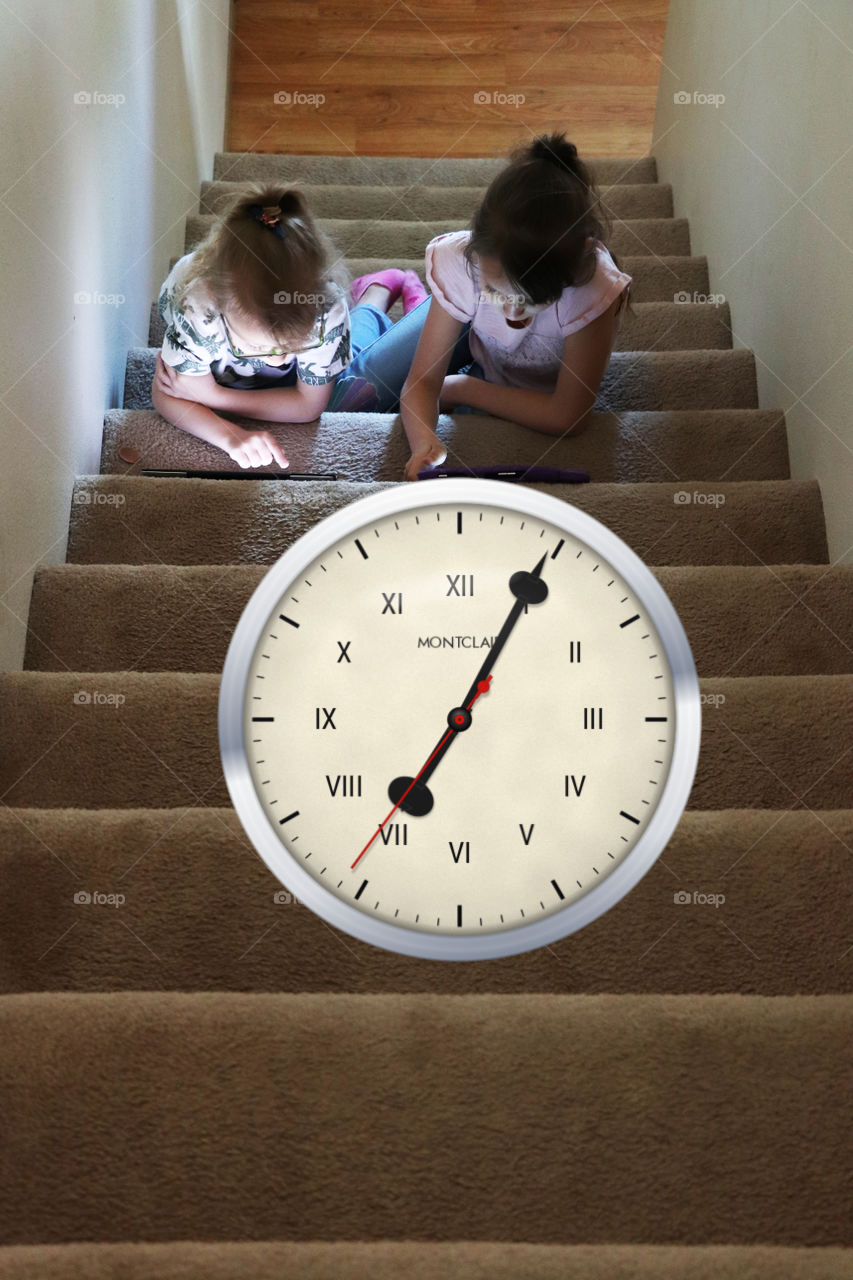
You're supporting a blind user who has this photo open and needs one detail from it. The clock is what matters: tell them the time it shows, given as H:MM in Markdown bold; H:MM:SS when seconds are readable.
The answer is **7:04:36**
